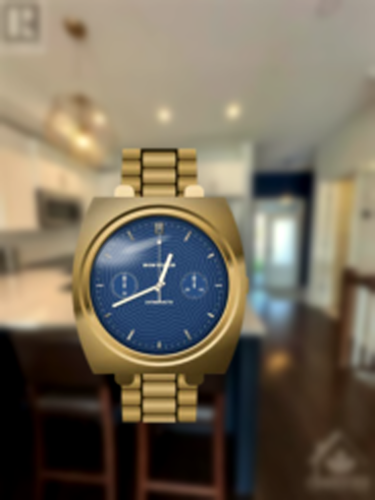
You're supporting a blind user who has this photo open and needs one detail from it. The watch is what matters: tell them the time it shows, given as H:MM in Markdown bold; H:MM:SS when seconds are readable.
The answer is **12:41**
